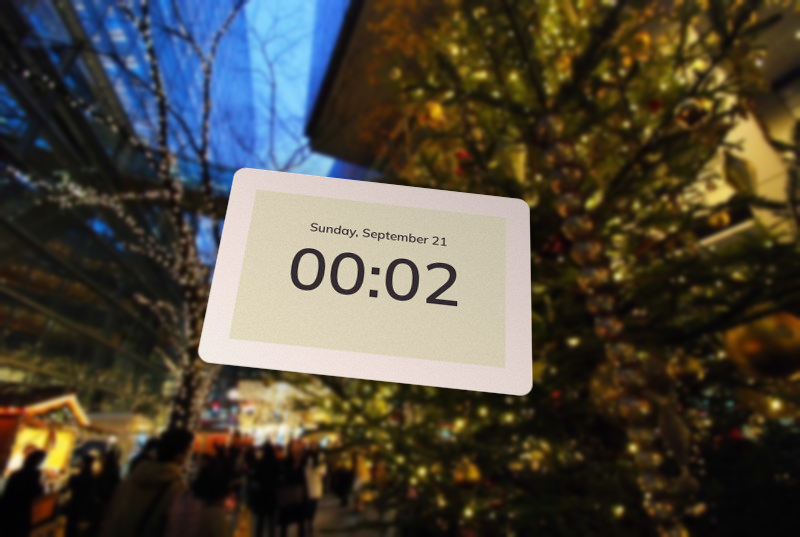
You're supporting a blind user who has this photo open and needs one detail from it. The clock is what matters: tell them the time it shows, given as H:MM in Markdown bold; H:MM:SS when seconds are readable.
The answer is **0:02**
